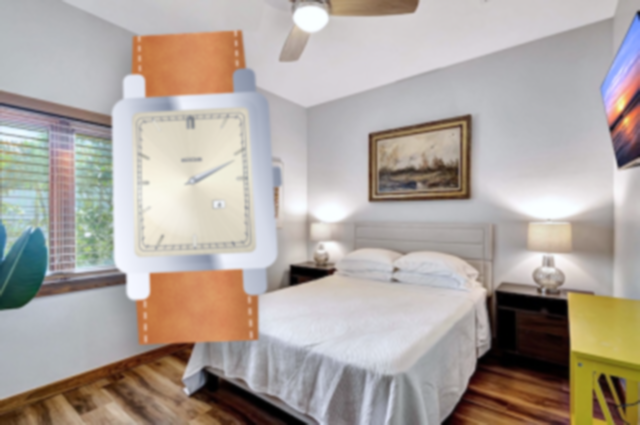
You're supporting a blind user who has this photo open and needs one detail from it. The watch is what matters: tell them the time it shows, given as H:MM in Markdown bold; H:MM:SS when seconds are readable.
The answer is **2:11**
